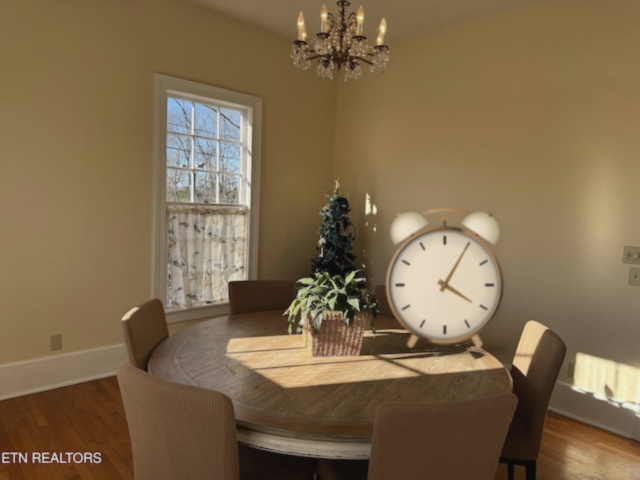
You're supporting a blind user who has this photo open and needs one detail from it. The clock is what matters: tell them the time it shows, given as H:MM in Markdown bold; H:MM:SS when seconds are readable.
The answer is **4:05**
